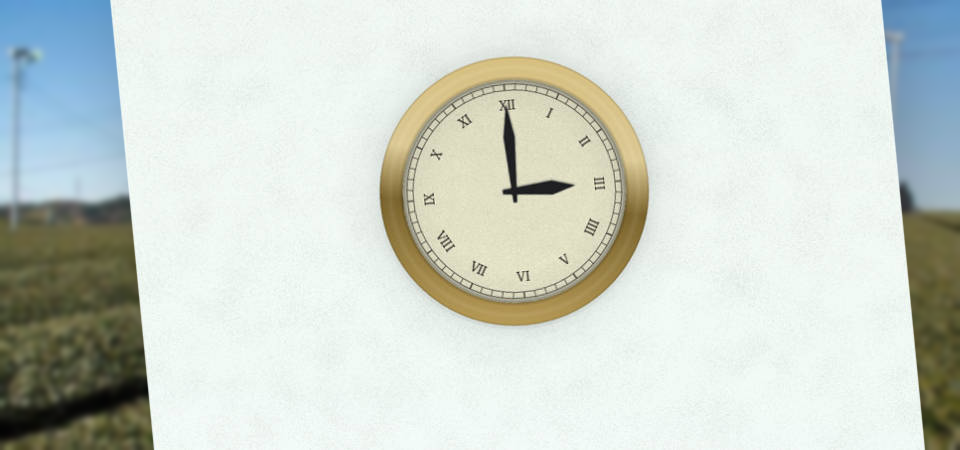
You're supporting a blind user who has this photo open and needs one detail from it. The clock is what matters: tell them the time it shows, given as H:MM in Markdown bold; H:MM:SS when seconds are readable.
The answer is **3:00**
